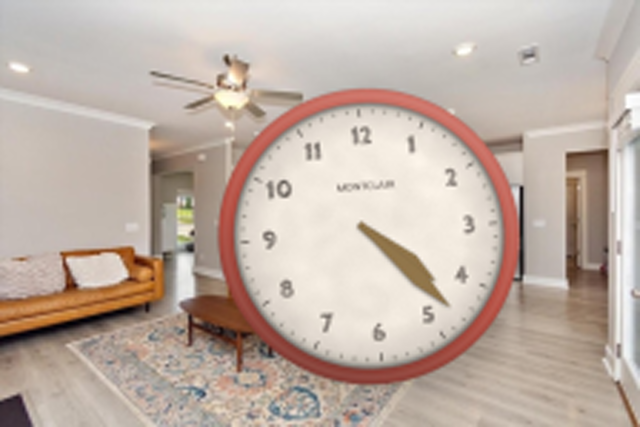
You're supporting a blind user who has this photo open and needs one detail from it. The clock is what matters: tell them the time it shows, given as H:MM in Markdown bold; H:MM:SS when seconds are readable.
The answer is **4:23**
